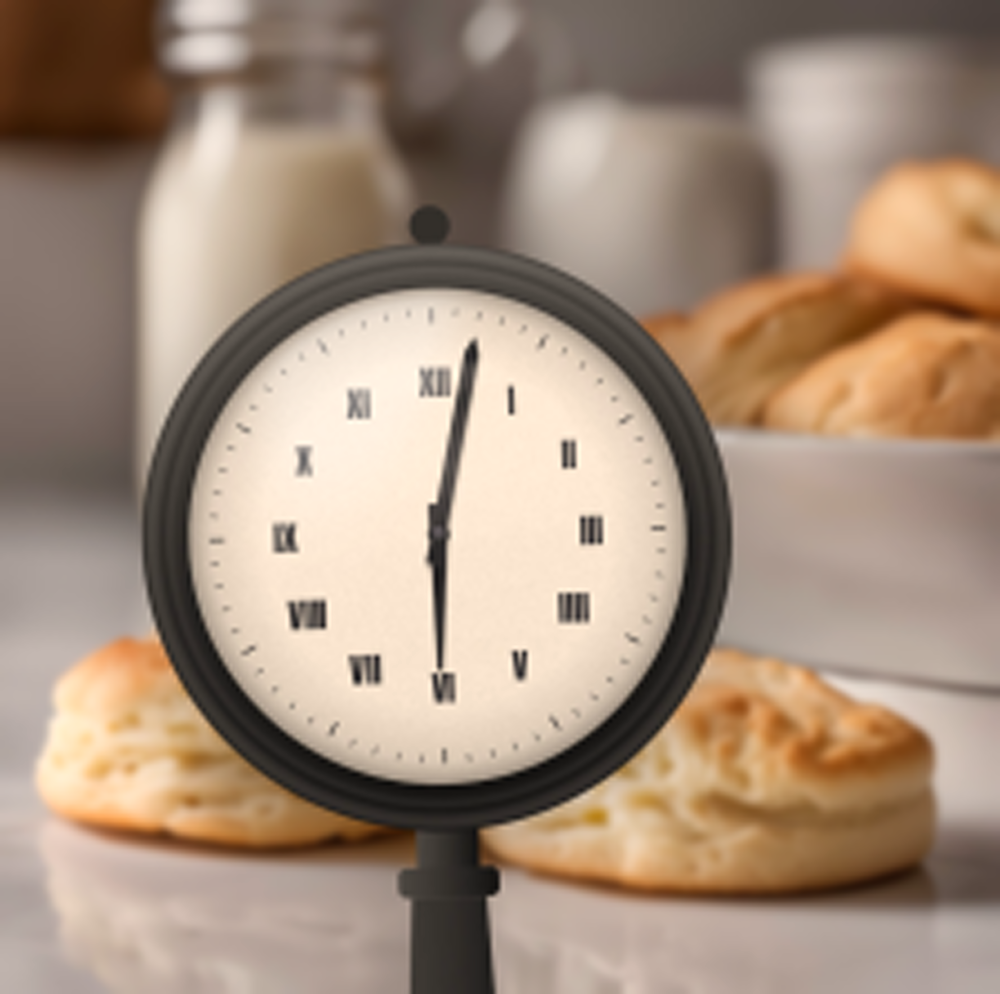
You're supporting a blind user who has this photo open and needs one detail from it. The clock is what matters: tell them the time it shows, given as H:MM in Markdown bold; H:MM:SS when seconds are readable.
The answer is **6:02**
